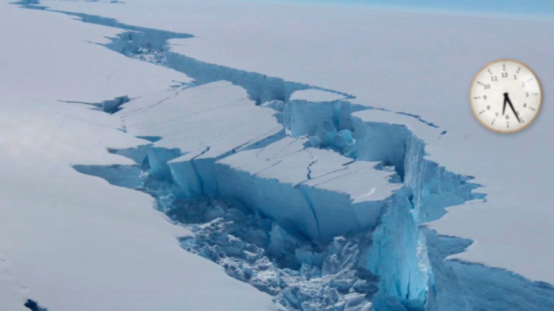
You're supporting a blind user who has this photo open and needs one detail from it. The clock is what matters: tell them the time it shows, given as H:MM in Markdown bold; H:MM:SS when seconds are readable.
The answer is **6:26**
